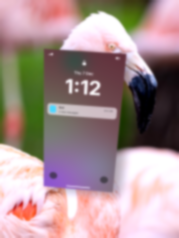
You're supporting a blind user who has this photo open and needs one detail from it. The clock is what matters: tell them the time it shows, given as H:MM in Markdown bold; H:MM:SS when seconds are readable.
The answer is **1:12**
